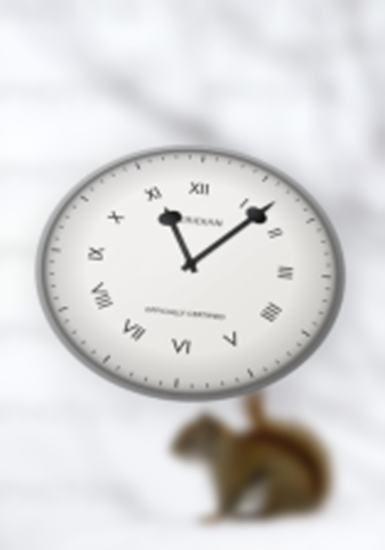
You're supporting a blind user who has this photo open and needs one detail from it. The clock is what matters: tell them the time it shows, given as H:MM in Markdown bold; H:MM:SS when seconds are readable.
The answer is **11:07**
